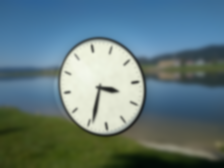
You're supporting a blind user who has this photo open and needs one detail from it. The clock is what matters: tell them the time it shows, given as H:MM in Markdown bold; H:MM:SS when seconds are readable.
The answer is **3:34**
